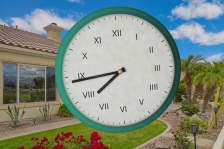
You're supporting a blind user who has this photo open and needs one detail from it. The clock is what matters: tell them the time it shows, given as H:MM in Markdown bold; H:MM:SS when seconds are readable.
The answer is **7:44**
